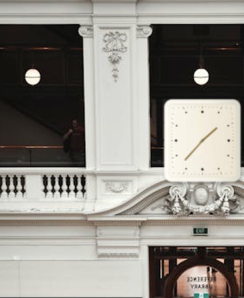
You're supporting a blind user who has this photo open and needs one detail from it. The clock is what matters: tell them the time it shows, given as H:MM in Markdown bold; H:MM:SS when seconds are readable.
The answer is **1:37**
